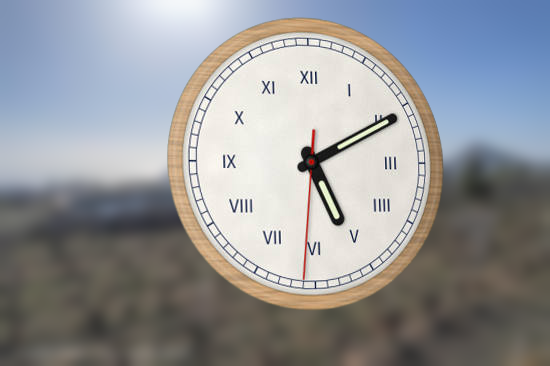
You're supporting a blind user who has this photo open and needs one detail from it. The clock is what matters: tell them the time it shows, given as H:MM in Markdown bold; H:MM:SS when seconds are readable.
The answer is **5:10:31**
